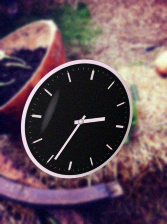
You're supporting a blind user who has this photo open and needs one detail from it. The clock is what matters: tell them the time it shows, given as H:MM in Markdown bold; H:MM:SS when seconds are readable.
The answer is **2:34**
